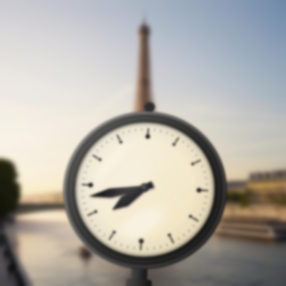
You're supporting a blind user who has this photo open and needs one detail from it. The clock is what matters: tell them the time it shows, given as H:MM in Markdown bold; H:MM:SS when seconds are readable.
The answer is **7:43**
